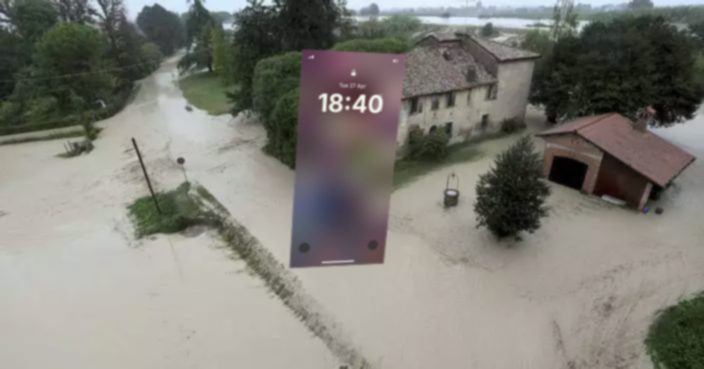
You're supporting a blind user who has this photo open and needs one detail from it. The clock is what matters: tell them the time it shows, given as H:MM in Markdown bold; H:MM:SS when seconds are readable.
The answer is **18:40**
